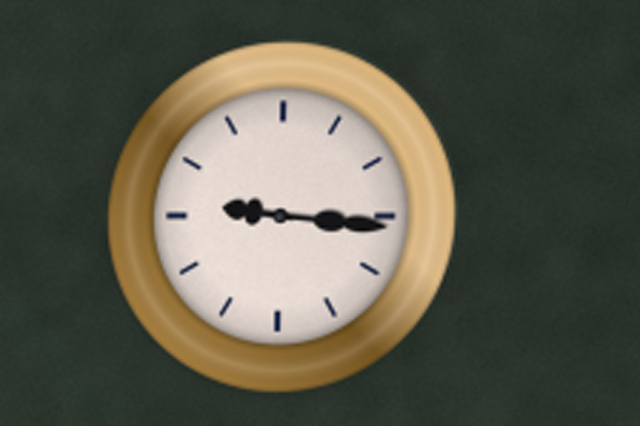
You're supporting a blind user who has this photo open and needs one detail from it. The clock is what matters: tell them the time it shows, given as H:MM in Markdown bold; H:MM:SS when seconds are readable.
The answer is **9:16**
